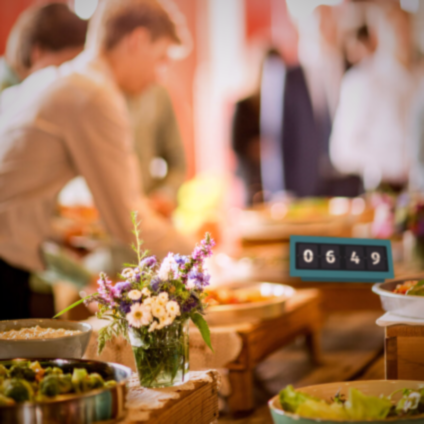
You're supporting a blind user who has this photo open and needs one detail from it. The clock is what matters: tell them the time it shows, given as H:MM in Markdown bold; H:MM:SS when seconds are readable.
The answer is **6:49**
